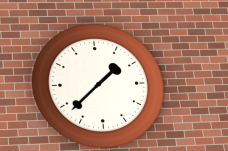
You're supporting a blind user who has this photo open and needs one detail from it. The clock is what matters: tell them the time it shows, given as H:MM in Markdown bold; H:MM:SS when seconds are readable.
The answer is **1:38**
